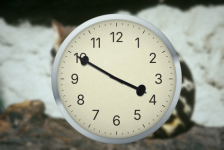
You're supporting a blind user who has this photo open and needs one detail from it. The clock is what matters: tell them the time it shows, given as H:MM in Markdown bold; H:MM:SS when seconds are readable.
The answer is **3:50**
